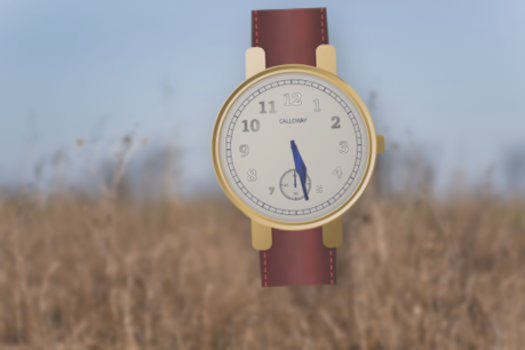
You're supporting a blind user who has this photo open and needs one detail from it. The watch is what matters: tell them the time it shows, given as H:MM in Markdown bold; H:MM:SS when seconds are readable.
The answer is **5:28**
